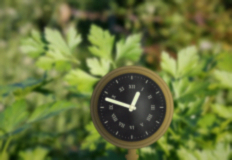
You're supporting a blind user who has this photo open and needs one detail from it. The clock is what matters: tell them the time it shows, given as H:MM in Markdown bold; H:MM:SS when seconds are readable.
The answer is **12:48**
